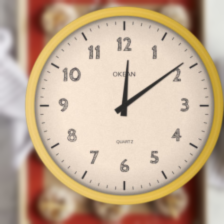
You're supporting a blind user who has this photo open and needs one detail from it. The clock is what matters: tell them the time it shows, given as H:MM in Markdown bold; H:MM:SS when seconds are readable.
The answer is **12:09**
